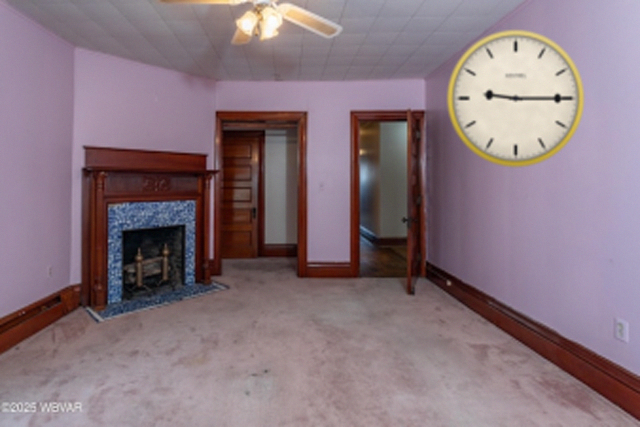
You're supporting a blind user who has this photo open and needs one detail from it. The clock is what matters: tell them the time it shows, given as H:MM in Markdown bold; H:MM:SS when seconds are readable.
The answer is **9:15**
